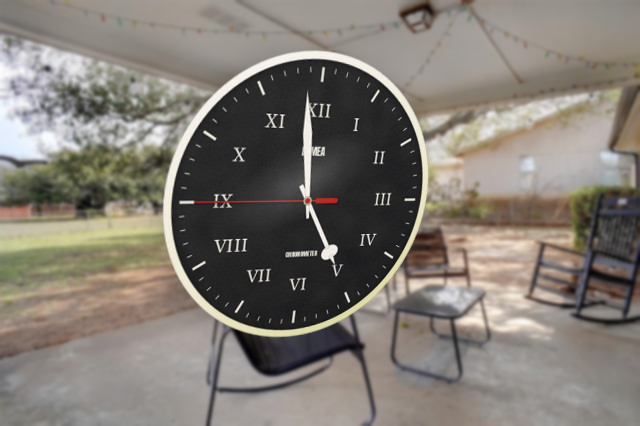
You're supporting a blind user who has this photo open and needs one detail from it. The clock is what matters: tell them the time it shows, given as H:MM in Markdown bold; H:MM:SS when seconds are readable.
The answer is **4:58:45**
